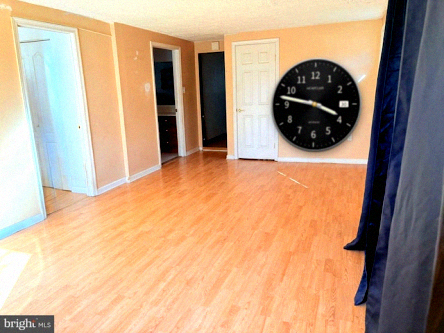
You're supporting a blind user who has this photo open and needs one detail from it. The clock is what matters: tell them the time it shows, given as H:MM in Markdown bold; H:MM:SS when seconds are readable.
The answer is **3:47**
